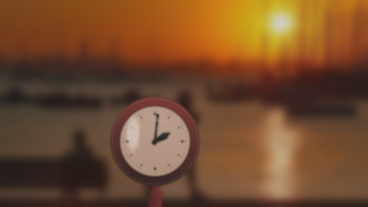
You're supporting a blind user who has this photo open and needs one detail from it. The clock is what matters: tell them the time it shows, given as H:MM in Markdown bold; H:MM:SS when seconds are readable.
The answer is **2:01**
